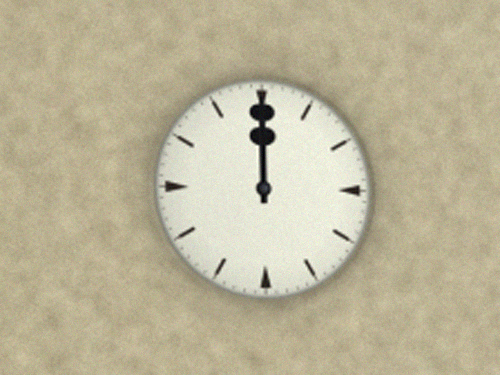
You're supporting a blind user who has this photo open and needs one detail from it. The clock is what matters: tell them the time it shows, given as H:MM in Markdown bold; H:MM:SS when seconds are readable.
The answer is **12:00**
